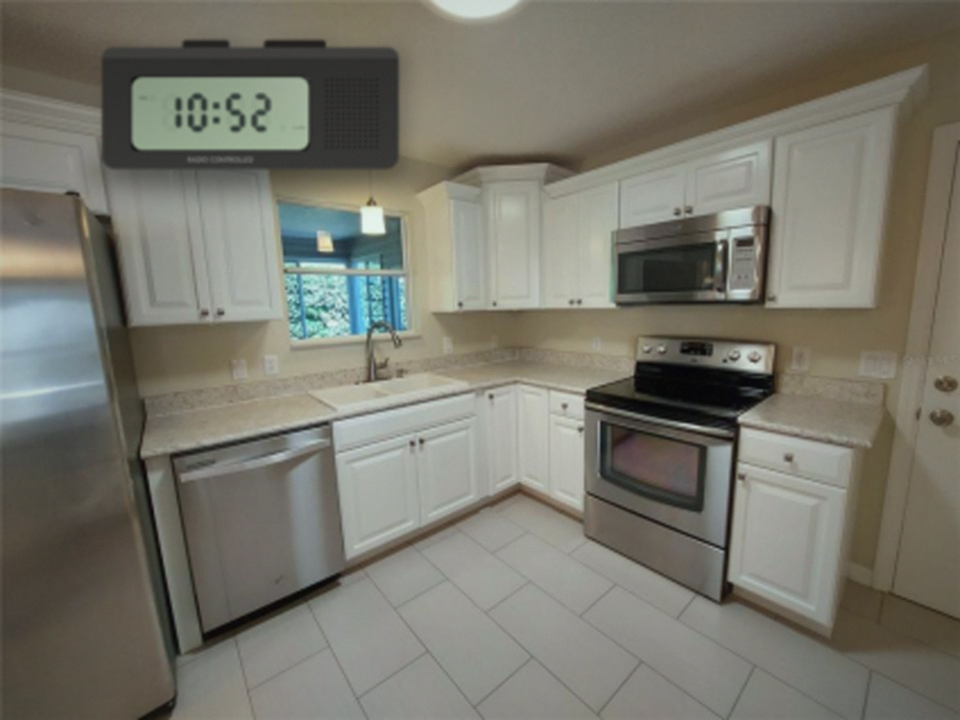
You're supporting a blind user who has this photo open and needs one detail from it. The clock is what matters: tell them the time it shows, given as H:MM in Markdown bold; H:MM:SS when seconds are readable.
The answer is **10:52**
